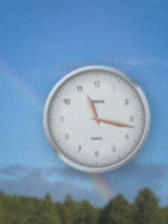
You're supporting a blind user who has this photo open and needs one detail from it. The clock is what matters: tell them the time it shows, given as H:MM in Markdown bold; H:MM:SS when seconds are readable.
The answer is **11:17**
